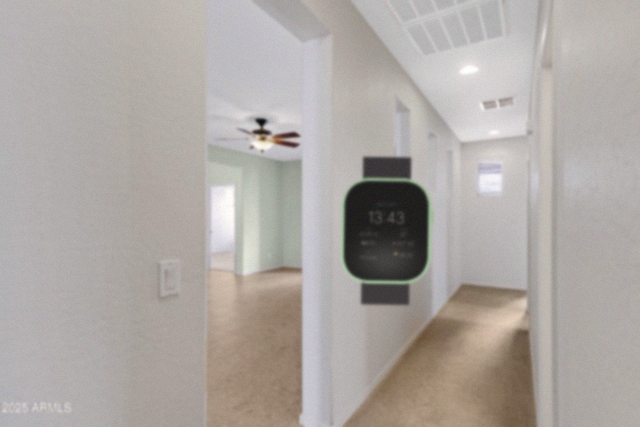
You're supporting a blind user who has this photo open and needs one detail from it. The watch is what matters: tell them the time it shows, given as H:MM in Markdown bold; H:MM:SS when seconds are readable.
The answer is **13:43**
